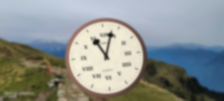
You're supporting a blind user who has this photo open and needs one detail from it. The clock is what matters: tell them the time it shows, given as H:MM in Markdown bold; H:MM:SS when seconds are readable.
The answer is **11:03**
